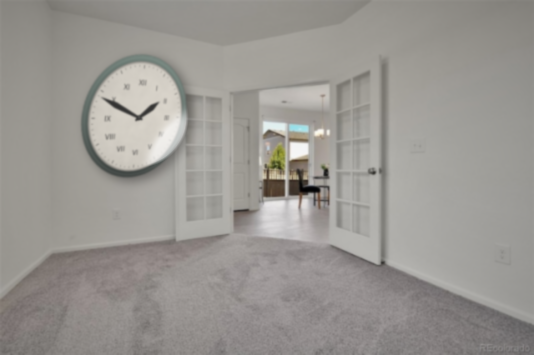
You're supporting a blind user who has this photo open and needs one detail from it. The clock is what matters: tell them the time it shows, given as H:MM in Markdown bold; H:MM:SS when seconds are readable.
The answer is **1:49**
